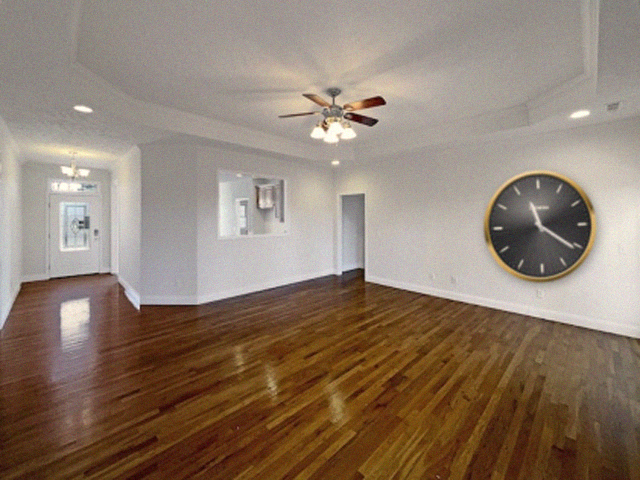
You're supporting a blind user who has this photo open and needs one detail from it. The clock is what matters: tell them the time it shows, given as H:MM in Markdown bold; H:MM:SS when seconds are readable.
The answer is **11:21**
